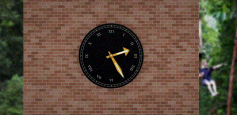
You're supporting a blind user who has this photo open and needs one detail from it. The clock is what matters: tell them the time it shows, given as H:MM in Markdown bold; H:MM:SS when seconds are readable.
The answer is **2:25**
